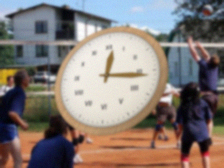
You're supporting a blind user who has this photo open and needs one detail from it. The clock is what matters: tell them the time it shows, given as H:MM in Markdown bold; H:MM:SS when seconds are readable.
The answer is **12:16**
